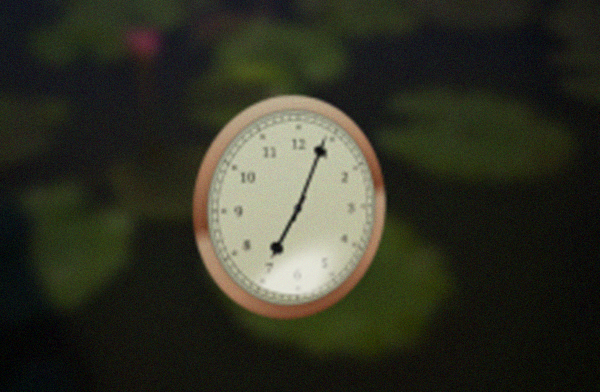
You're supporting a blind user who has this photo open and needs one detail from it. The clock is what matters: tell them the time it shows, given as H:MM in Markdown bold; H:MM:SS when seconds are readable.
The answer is **7:04**
